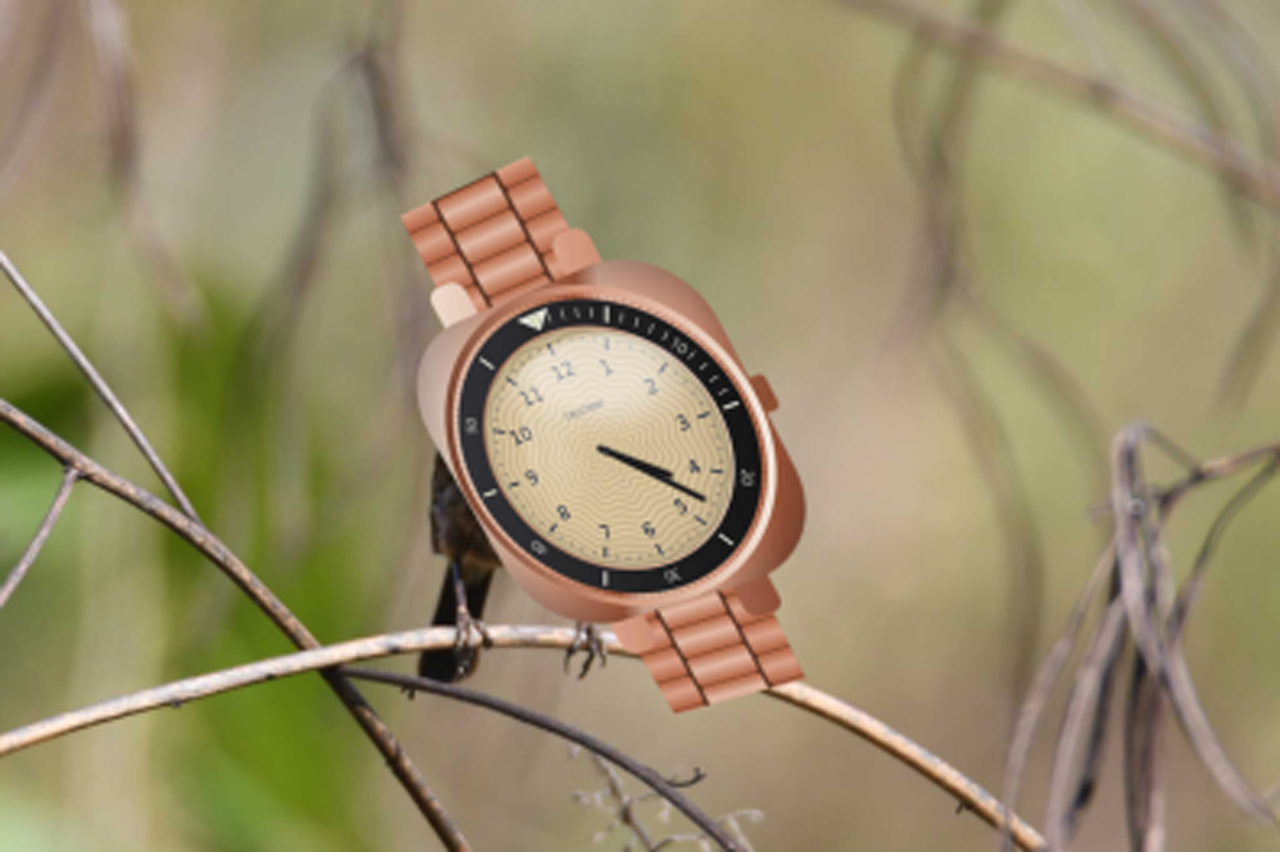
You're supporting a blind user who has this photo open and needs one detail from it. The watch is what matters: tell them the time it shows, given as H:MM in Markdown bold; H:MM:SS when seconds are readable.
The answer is **4:23**
